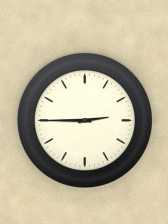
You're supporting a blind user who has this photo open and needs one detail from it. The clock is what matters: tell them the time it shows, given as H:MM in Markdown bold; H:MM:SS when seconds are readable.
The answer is **2:45**
